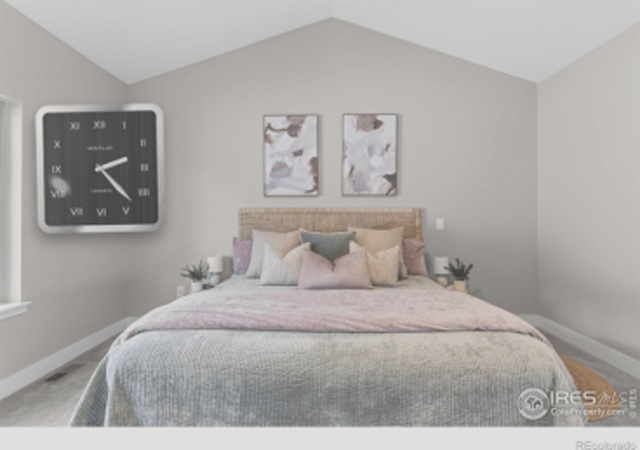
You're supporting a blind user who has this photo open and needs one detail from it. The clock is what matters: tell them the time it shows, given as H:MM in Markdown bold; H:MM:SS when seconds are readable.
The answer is **2:23**
